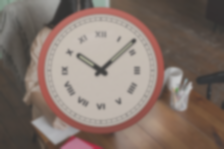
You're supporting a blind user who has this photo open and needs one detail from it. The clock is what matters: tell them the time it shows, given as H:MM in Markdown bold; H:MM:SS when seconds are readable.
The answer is **10:08**
